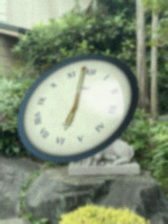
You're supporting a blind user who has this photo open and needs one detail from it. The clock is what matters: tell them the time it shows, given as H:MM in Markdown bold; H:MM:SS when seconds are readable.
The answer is **5:58**
